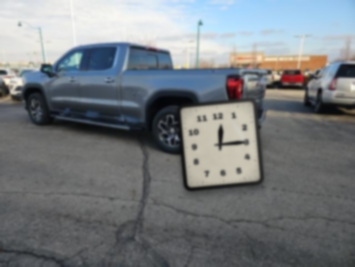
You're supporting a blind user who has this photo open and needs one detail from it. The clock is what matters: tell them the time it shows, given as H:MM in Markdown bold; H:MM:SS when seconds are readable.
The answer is **12:15**
